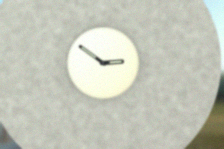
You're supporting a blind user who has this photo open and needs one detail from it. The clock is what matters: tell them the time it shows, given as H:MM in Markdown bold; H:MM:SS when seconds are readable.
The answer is **2:51**
